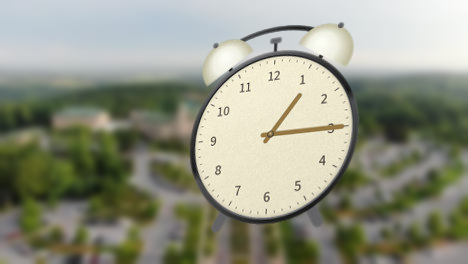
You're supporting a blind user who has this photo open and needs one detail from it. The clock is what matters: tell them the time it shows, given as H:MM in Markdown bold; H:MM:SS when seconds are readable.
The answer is **1:15**
